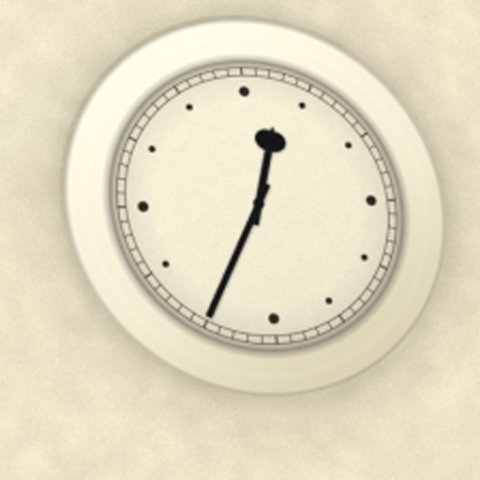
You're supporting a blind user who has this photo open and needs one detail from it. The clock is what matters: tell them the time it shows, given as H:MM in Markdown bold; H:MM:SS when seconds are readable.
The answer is **12:35**
